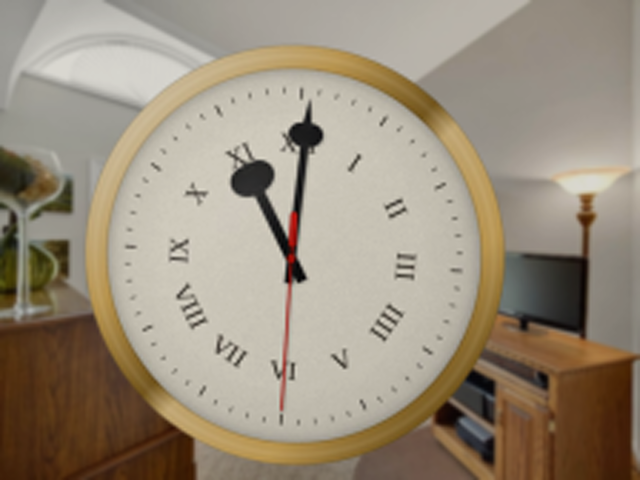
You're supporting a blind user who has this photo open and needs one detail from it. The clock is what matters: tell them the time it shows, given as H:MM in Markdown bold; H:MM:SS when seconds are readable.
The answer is **11:00:30**
